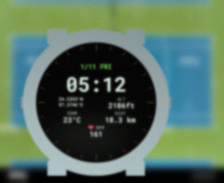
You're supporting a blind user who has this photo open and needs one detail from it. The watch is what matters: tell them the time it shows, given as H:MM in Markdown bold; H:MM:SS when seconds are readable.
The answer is **5:12**
